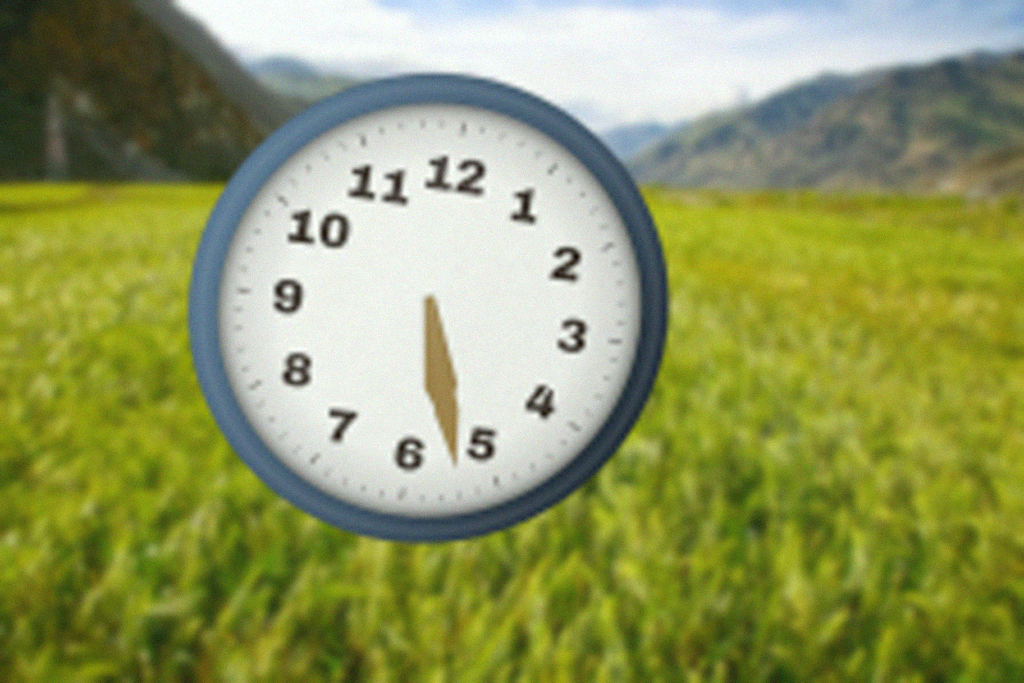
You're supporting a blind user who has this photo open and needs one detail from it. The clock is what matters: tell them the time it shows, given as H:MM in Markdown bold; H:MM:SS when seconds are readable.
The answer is **5:27**
